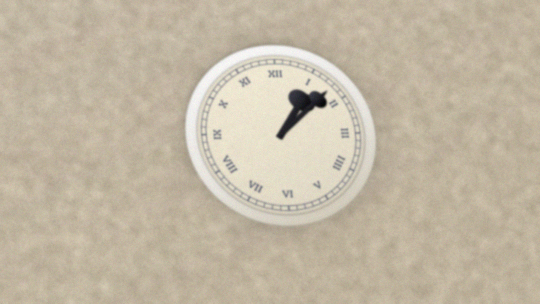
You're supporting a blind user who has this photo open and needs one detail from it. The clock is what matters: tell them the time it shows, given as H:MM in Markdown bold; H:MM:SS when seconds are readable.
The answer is **1:08**
